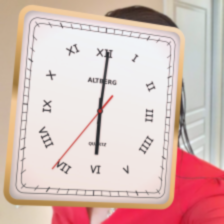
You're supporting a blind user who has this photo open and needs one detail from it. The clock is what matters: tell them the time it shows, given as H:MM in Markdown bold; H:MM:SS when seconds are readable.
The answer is **6:00:36**
